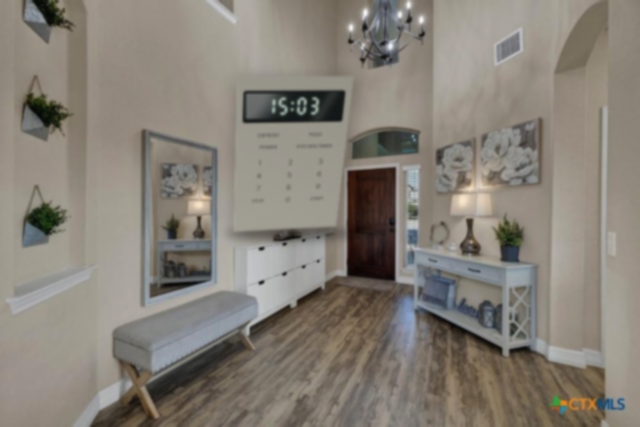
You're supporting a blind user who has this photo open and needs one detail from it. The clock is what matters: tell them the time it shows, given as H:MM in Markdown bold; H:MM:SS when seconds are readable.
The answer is **15:03**
